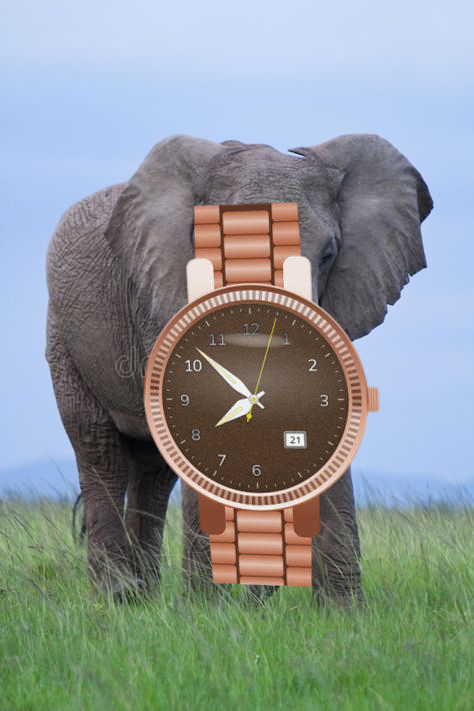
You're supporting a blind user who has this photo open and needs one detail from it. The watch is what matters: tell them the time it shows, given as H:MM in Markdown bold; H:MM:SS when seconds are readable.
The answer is **7:52:03**
